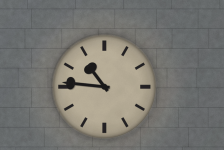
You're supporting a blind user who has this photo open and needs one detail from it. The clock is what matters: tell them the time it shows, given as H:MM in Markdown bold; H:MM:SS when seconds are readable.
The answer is **10:46**
